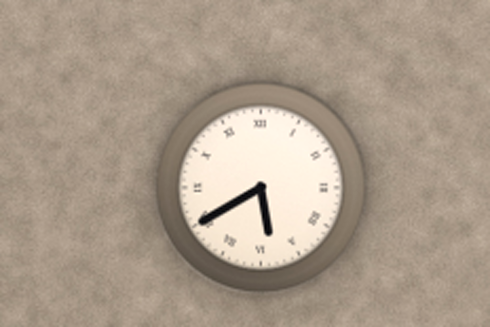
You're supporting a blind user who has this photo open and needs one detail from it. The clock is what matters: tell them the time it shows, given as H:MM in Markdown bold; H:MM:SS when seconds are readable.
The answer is **5:40**
